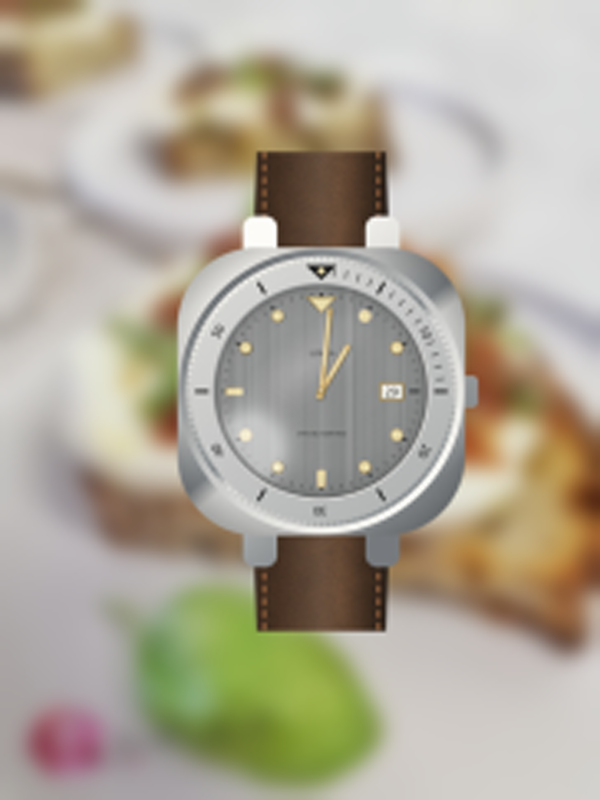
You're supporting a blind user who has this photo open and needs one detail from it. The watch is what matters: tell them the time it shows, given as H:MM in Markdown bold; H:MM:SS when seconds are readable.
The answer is **1:01**
